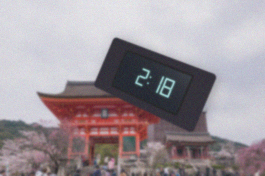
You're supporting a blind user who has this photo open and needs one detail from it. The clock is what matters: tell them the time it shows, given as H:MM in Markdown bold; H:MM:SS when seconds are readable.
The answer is **2:18**
